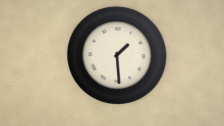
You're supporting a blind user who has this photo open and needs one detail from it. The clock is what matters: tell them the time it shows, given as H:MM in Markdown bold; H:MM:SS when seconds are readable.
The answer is **1:29**
